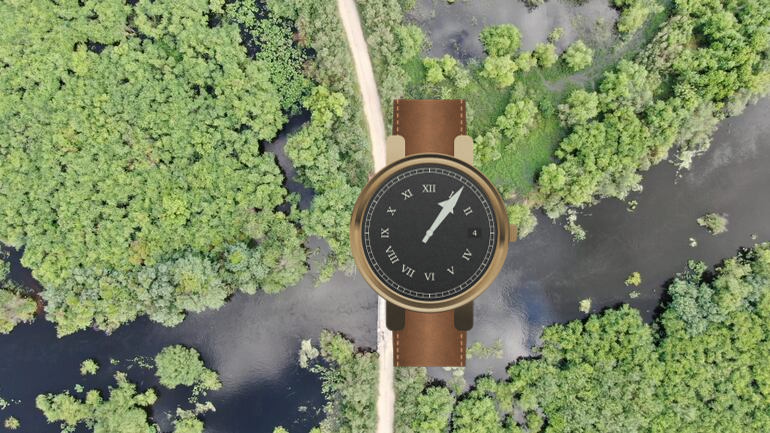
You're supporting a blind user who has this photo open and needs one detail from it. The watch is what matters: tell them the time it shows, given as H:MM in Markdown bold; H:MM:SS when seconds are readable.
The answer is **1:06**
